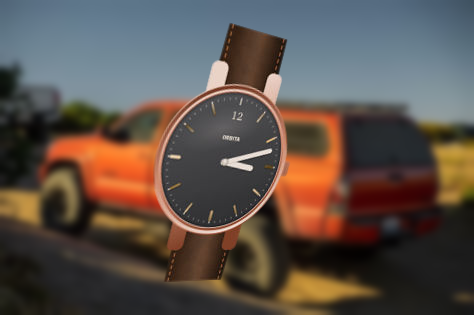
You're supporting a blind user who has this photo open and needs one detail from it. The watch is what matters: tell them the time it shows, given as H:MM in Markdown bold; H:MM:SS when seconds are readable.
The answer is **3:12**
